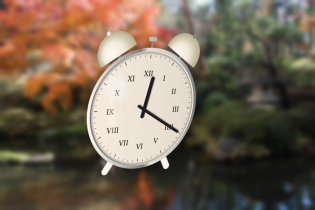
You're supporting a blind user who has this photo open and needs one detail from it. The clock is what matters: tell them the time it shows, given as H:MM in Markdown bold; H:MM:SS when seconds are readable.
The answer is **12:20**
